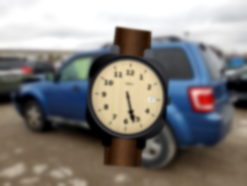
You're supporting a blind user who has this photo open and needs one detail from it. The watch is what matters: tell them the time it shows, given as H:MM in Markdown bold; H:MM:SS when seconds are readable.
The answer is **5:27**
